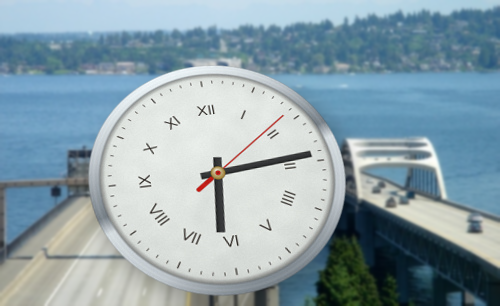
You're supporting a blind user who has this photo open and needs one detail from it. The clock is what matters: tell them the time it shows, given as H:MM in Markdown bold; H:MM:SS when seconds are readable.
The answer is **6:14:09**
